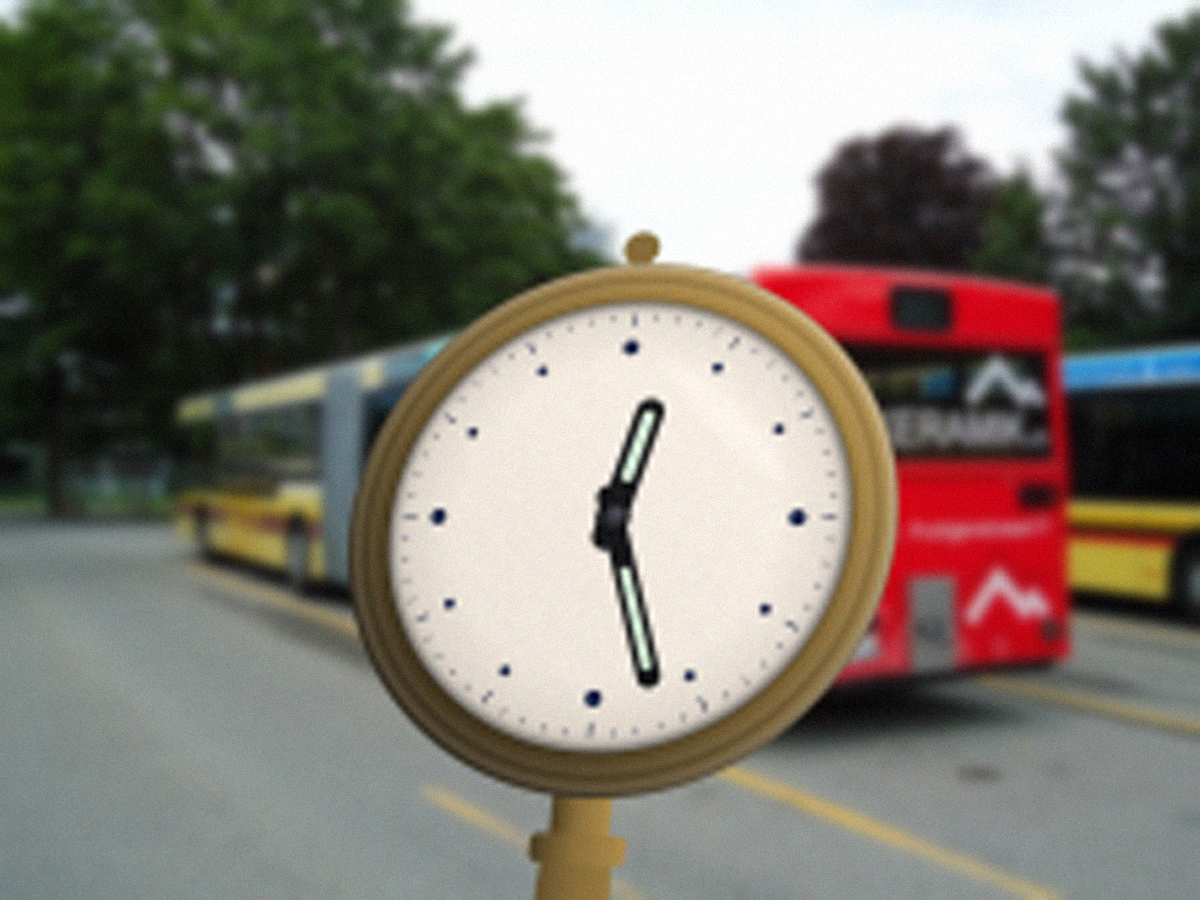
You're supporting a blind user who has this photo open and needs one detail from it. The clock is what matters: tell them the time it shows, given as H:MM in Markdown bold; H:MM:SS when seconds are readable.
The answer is **12:27**
